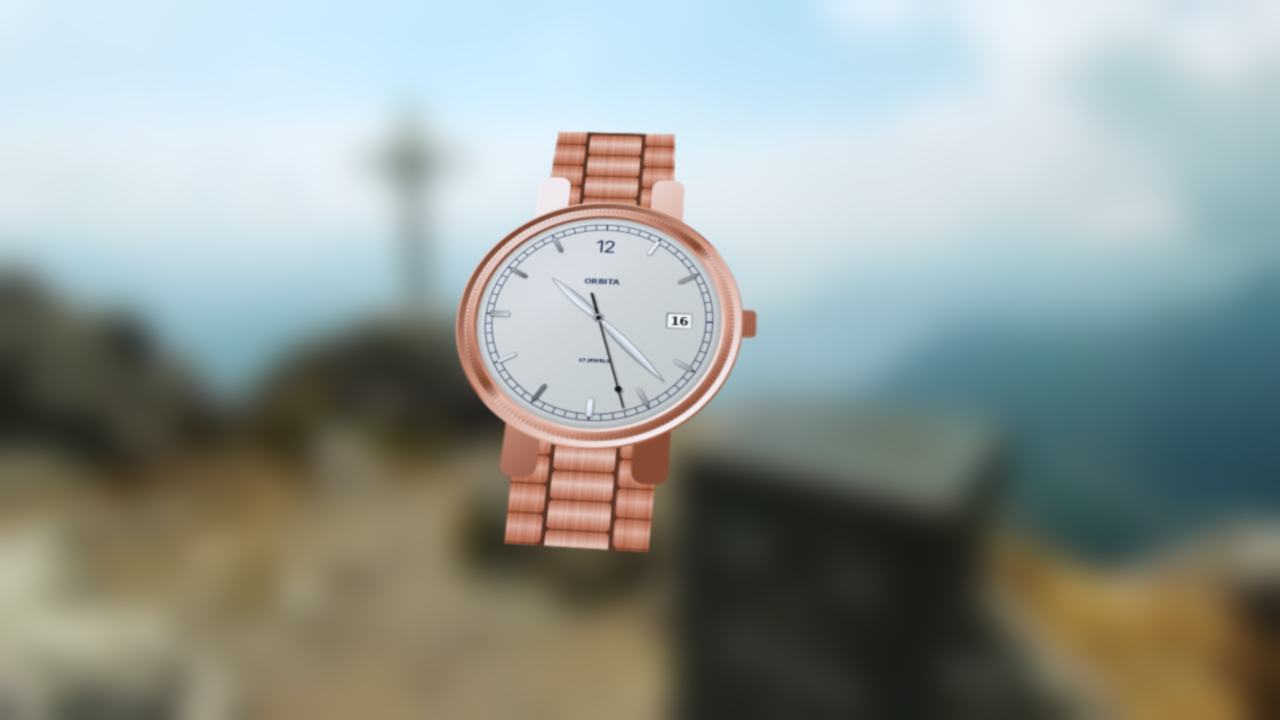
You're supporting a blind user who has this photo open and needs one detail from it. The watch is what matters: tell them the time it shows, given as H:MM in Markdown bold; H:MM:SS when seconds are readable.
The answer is **10:22:27**
